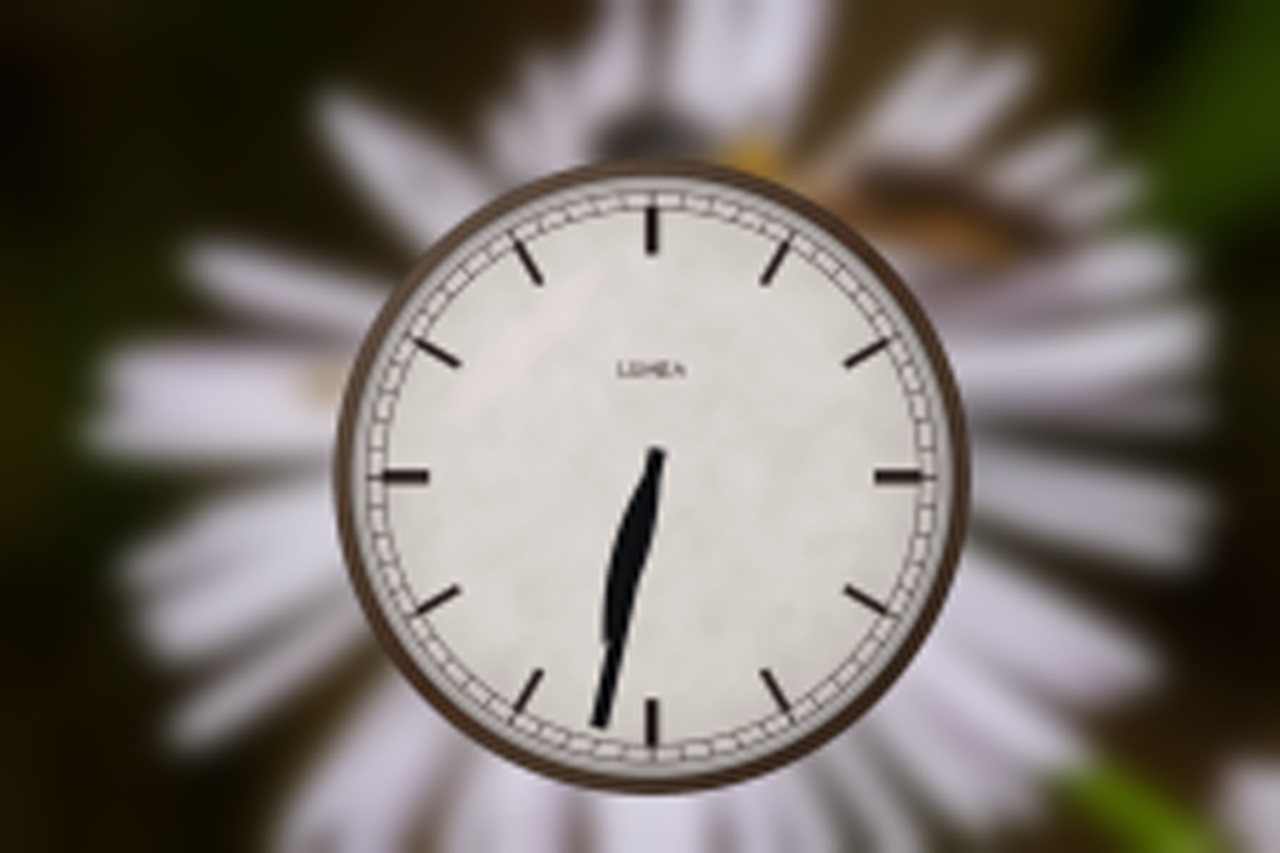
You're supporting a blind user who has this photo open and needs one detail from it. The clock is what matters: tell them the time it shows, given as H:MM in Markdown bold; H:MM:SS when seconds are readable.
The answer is **6:32**
